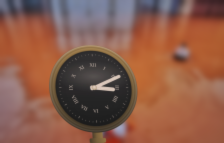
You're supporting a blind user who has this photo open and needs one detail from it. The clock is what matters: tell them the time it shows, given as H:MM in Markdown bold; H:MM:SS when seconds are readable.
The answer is **3:11**
